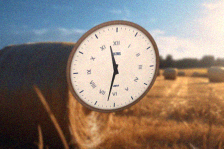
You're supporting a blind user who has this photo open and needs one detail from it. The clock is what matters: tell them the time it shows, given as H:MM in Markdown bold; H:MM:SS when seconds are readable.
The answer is **11:32**
